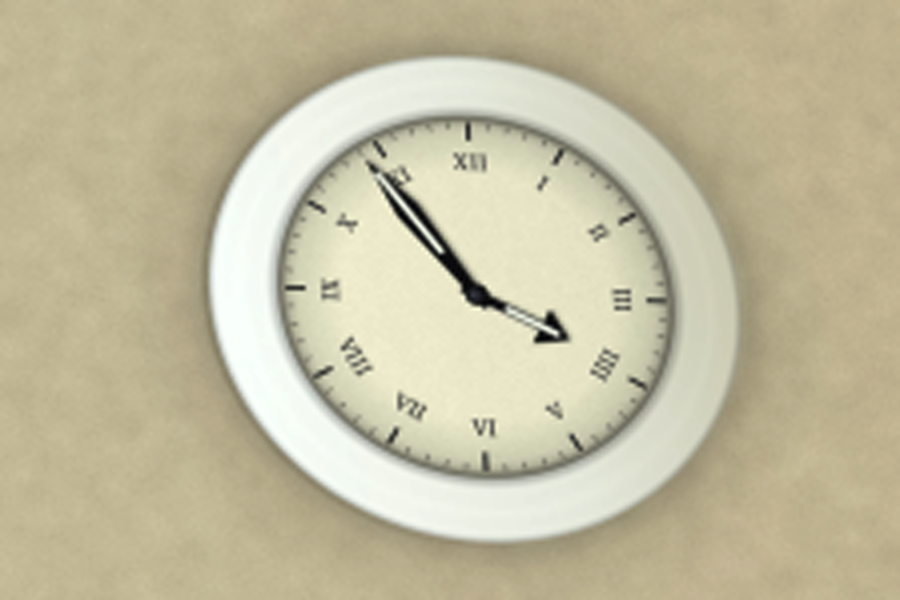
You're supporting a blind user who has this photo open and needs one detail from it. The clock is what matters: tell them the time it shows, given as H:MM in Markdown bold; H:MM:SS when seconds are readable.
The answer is **3:54**
